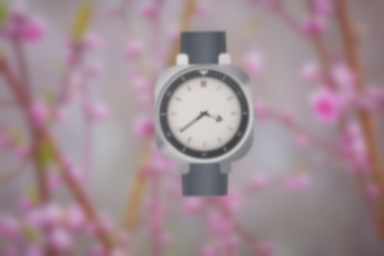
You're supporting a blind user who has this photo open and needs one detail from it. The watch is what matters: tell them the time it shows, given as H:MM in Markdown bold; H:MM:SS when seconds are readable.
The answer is **3:39**
